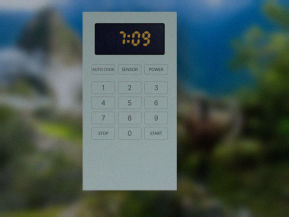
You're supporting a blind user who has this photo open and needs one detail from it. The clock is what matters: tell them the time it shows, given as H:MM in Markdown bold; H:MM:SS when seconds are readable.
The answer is **7:09**
